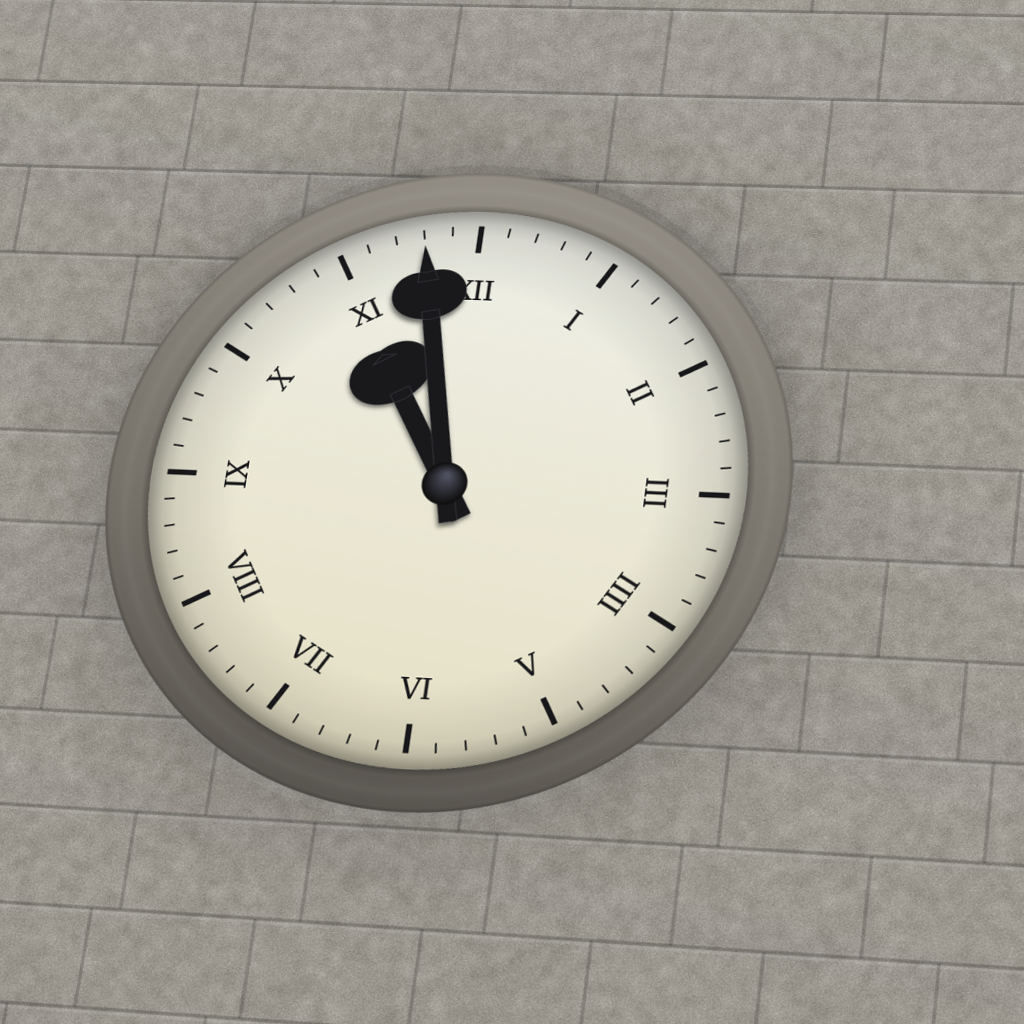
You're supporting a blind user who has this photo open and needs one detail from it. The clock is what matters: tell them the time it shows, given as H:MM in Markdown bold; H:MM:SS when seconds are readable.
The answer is **10:58**
